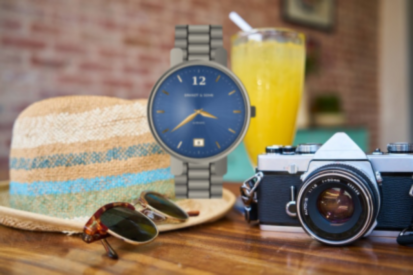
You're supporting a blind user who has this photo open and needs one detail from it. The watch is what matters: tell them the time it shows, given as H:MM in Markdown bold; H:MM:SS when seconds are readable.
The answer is **3:39**
